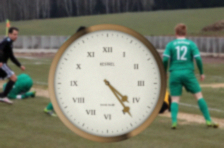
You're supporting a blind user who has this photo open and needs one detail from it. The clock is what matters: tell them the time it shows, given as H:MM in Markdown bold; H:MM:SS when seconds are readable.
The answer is **4:24**
